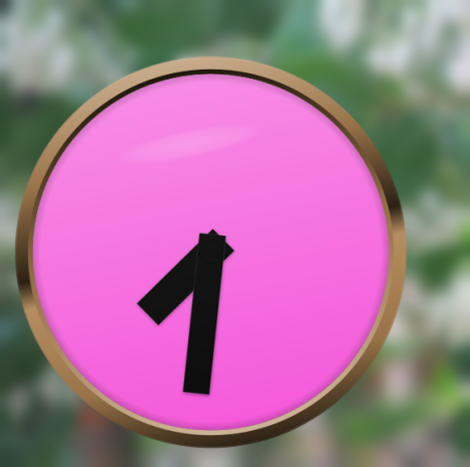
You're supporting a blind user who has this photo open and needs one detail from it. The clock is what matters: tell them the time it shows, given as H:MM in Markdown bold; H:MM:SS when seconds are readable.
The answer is **7:31**
